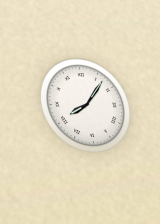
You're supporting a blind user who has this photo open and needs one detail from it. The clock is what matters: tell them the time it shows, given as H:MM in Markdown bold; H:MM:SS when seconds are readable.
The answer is **8:07**
